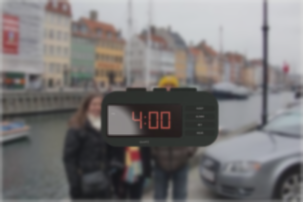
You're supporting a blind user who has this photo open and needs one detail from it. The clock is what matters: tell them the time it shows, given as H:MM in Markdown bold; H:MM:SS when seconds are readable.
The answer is **4:00**
